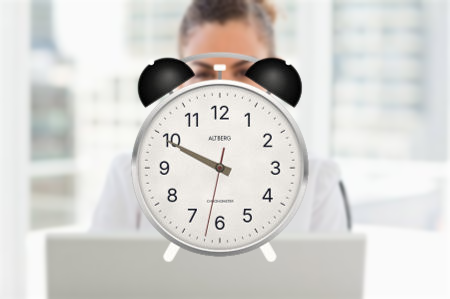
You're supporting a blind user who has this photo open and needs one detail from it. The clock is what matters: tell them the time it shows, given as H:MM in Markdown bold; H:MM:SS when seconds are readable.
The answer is **9:49:32**
